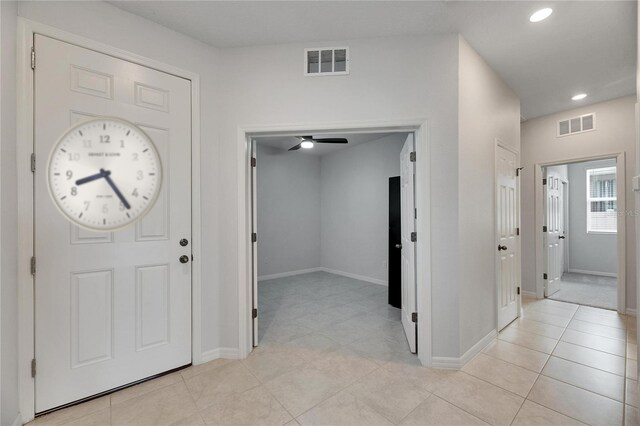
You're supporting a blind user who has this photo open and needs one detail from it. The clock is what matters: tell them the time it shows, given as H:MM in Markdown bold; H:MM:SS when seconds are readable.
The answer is **8:24**
